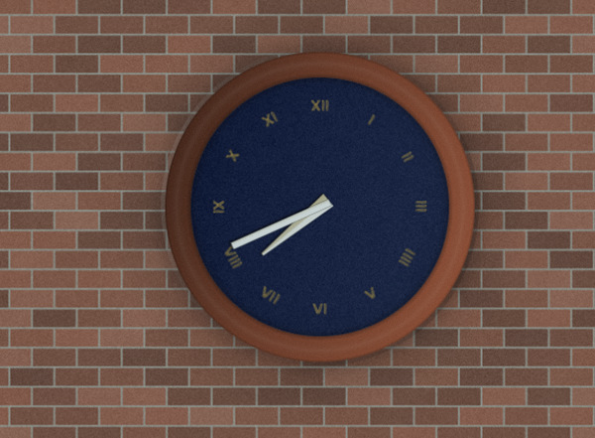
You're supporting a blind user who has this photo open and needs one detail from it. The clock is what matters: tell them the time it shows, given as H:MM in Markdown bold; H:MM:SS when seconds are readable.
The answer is **7:41**
